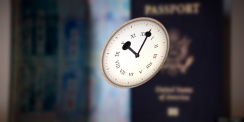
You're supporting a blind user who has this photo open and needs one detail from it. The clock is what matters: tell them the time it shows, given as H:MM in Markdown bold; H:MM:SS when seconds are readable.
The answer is **10:02**
